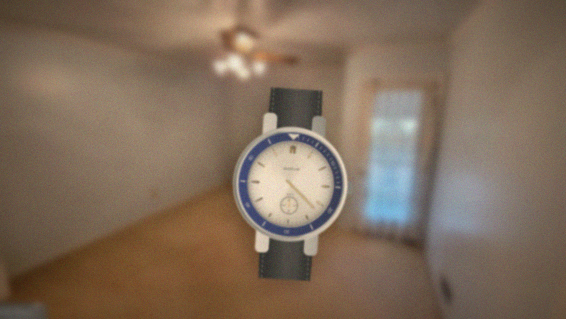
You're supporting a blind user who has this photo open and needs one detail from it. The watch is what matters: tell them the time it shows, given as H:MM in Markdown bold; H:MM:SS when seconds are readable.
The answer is **4:22**
